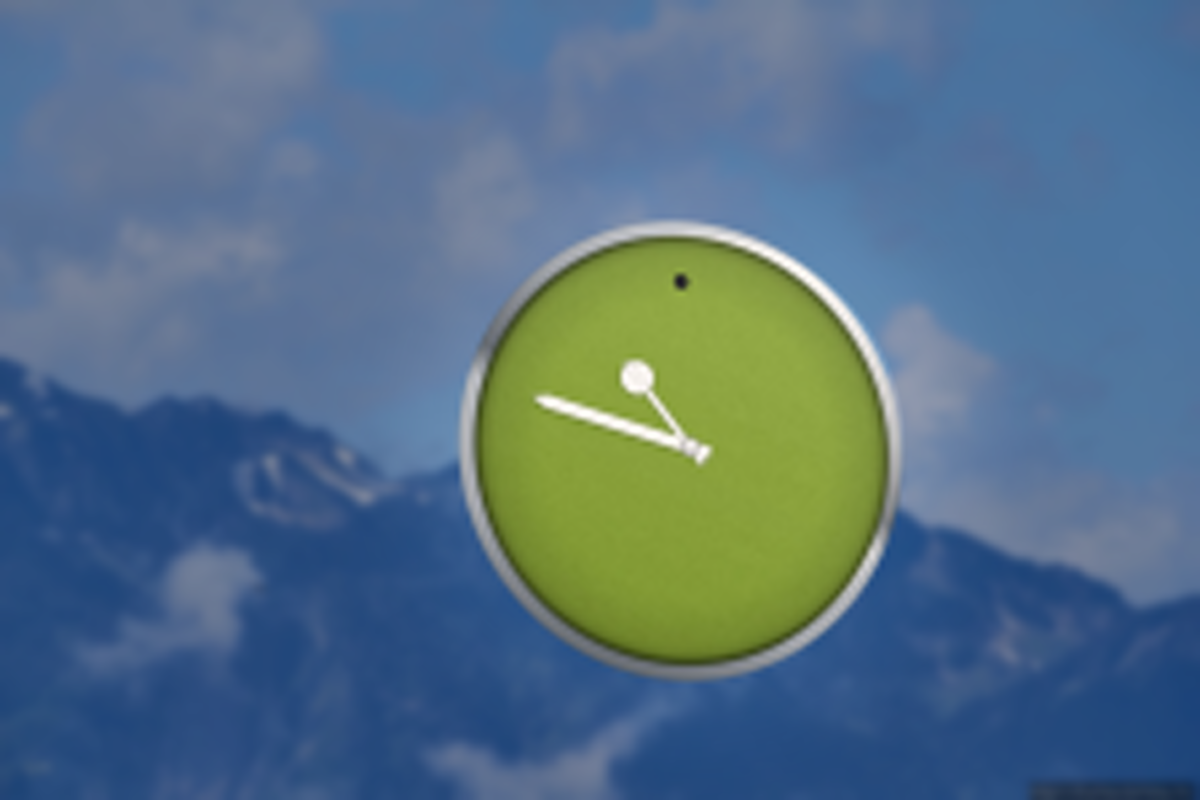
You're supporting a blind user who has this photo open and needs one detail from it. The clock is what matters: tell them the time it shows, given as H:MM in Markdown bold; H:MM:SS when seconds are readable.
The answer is **10:48**
